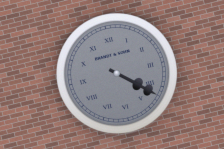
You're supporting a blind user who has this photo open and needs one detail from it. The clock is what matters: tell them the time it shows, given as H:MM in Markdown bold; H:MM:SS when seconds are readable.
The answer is **4:22**
